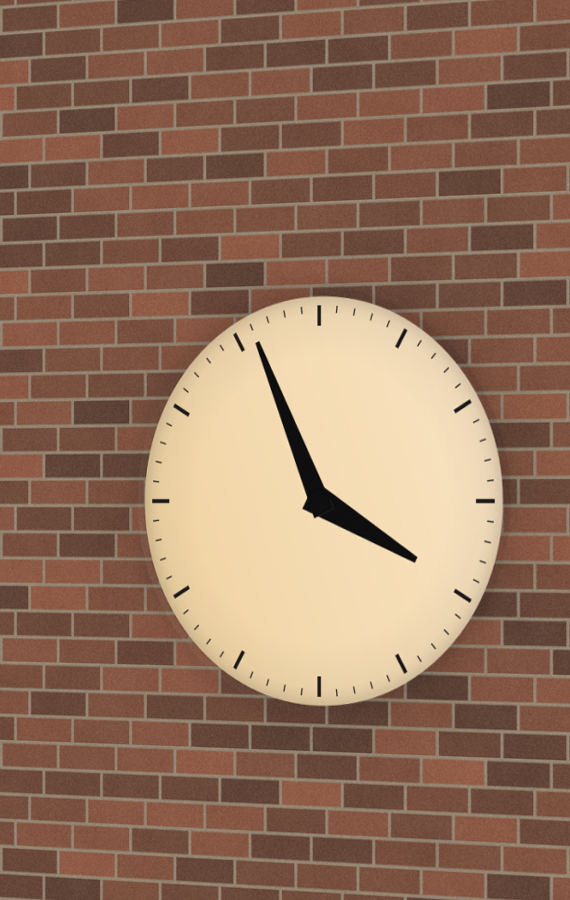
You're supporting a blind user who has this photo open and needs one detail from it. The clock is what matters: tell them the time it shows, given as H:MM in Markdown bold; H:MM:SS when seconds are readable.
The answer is **3:56**
